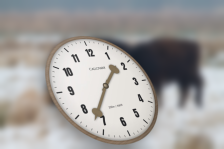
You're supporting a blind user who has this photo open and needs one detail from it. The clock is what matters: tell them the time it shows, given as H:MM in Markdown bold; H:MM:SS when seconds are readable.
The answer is **1:37**
